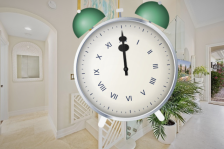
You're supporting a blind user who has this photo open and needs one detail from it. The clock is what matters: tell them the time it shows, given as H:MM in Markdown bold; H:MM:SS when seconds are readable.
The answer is **12:00**
